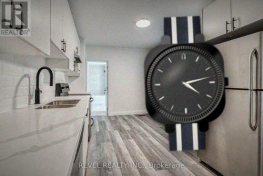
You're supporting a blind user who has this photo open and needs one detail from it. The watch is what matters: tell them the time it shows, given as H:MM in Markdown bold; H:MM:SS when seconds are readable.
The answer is **4:13**
